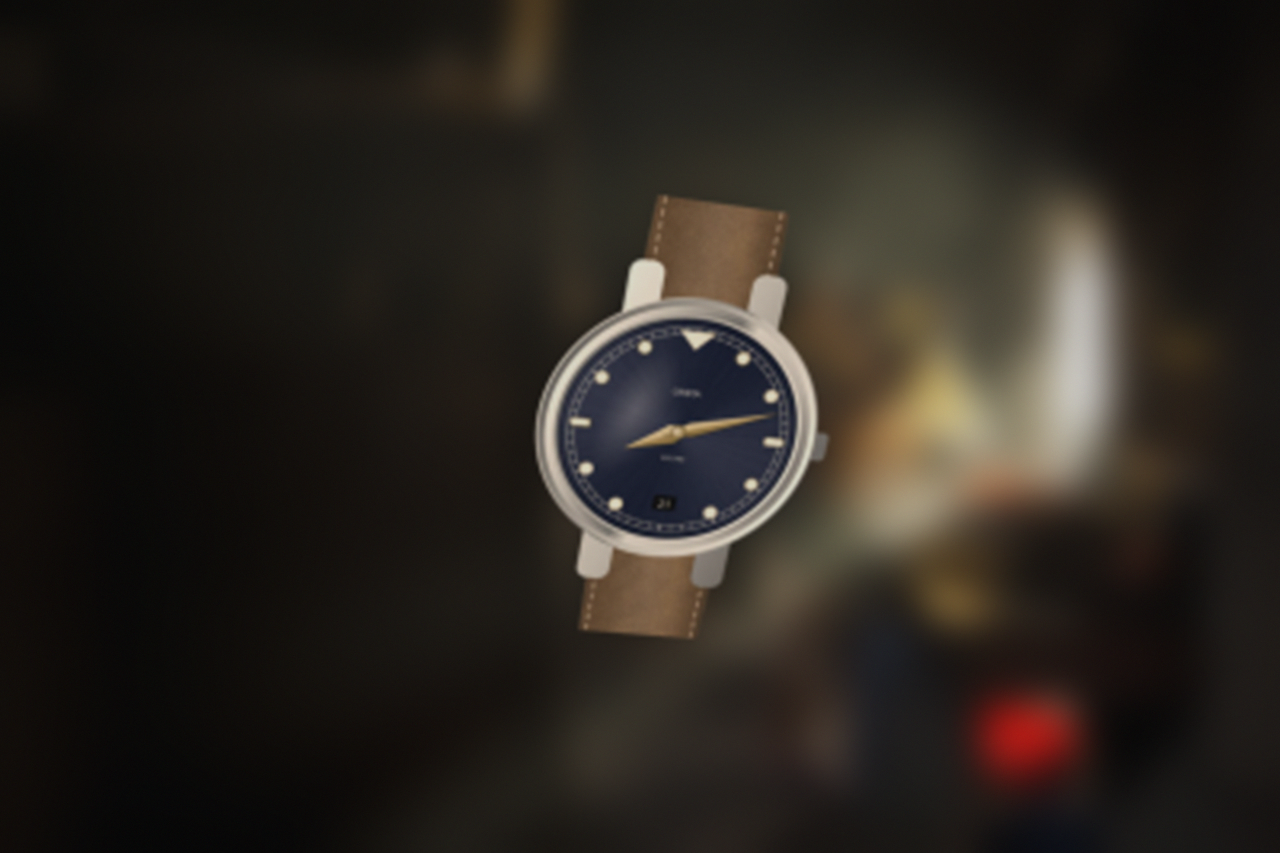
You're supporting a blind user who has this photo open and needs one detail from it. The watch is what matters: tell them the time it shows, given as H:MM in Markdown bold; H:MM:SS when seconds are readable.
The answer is **8:12**
